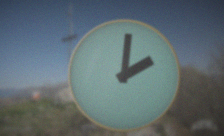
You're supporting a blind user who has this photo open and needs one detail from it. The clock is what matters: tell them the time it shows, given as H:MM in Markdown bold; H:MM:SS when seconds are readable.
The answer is **2:01**
